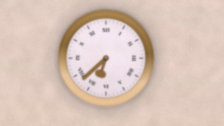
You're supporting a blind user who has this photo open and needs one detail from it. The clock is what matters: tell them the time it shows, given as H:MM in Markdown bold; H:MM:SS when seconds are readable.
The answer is **6:38**
